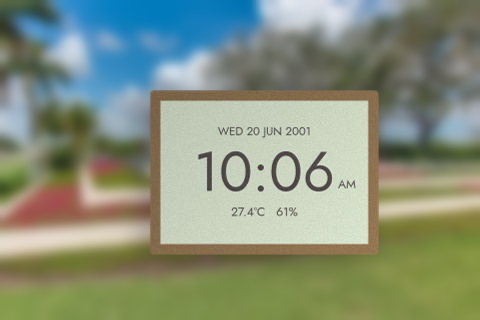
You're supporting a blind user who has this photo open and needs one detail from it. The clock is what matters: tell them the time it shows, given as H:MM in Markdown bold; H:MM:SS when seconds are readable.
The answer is **10:06**
